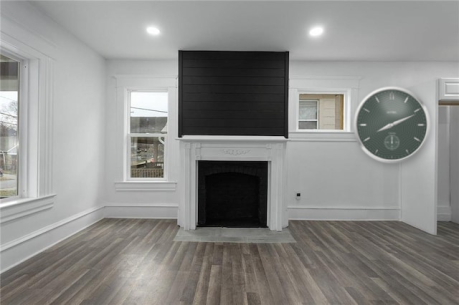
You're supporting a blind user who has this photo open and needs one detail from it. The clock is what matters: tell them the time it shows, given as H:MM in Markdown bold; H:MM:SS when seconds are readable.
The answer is **8:11**
